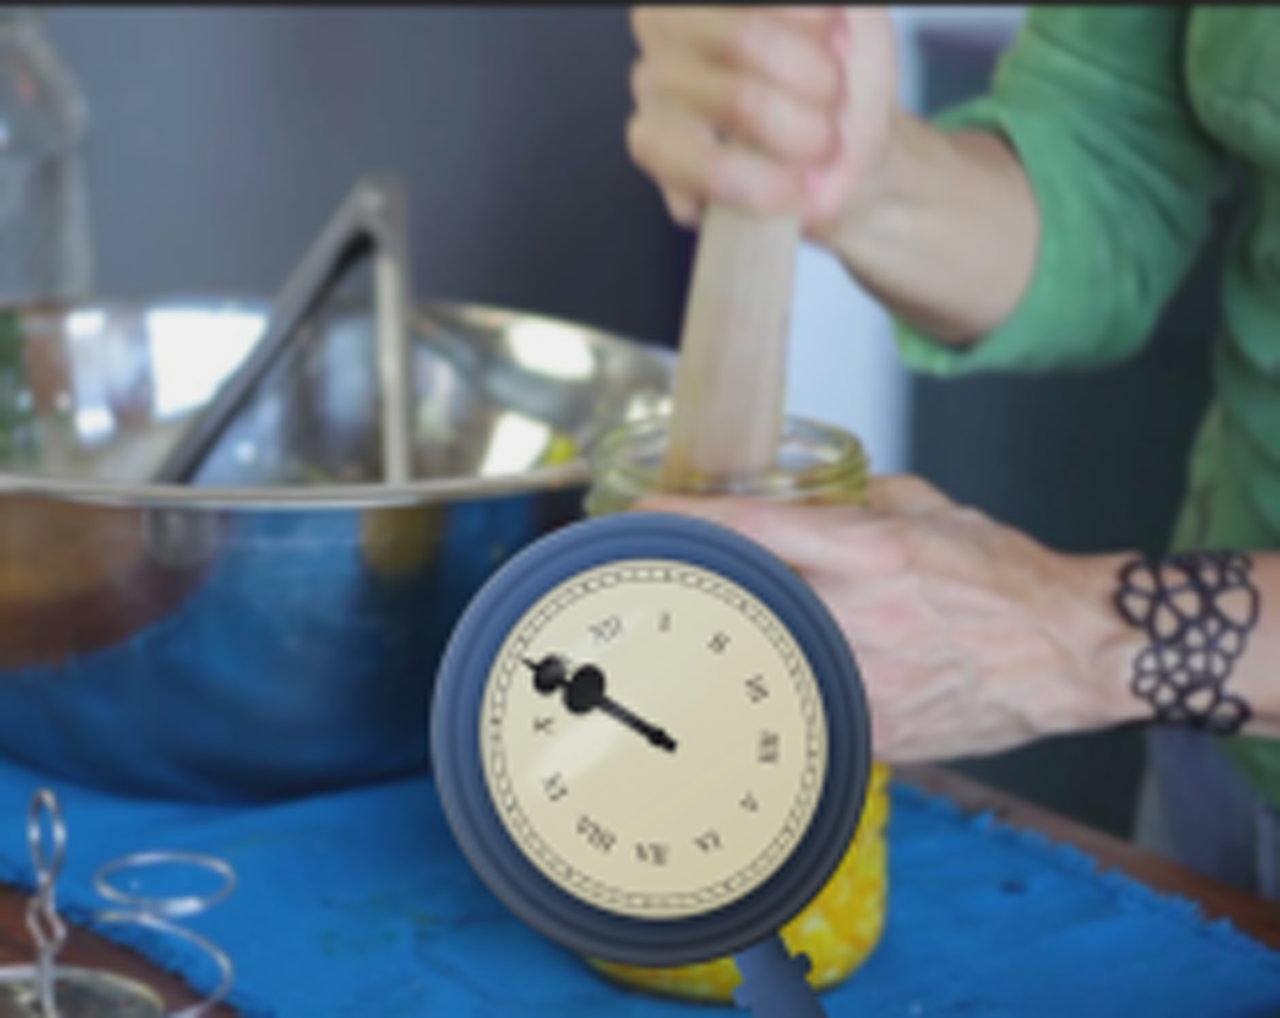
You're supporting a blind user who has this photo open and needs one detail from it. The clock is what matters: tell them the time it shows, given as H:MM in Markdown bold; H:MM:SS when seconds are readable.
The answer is **10:54**
